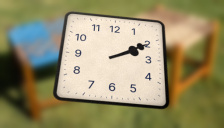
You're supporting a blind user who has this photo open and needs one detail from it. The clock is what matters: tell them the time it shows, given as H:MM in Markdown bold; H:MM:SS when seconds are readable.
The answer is **2:10**
